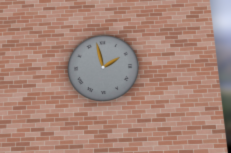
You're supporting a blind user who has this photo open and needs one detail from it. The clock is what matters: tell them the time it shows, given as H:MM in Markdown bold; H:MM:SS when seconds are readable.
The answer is **1:58**
